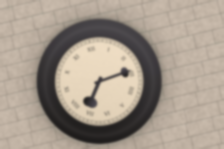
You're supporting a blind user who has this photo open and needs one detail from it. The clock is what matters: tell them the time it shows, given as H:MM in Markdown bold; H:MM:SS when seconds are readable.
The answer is **7:14**
